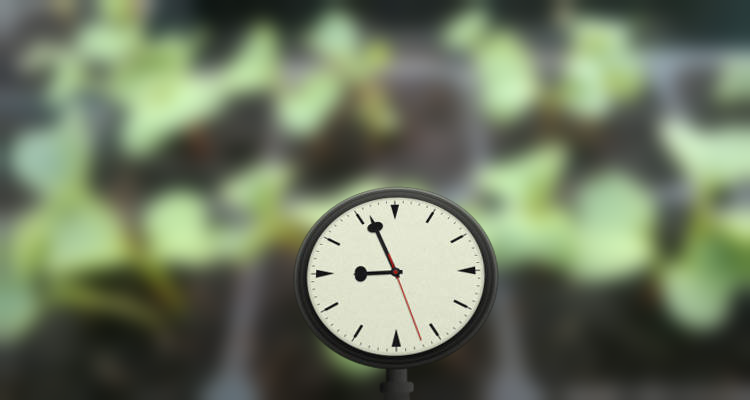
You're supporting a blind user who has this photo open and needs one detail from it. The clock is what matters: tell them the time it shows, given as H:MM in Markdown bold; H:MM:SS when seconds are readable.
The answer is **8:56:27**
